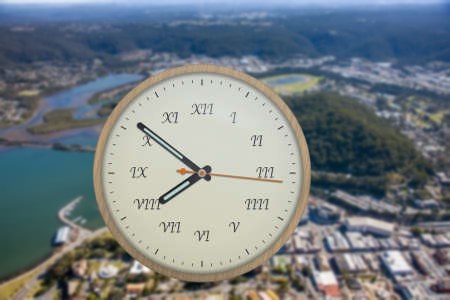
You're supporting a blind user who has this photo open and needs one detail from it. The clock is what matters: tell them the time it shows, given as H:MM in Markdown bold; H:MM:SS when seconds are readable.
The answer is **7:51:16**
